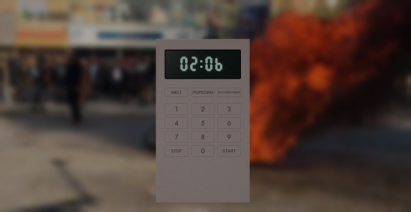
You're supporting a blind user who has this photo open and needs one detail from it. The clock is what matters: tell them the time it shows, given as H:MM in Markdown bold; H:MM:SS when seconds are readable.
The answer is **2:06**
